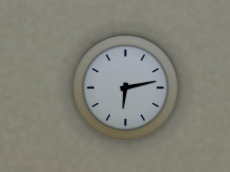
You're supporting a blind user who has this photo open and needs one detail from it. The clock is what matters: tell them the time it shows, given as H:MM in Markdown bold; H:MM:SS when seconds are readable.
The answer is **6:13**
